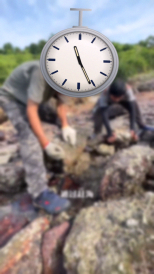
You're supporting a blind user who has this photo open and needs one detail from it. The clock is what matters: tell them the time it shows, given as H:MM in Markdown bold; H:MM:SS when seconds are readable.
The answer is **11:26**
